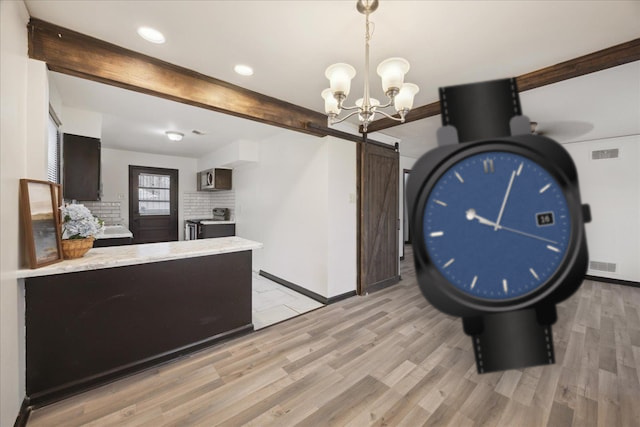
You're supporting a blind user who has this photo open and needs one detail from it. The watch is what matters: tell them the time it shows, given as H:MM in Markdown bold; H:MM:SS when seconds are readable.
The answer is **10:04:19**
